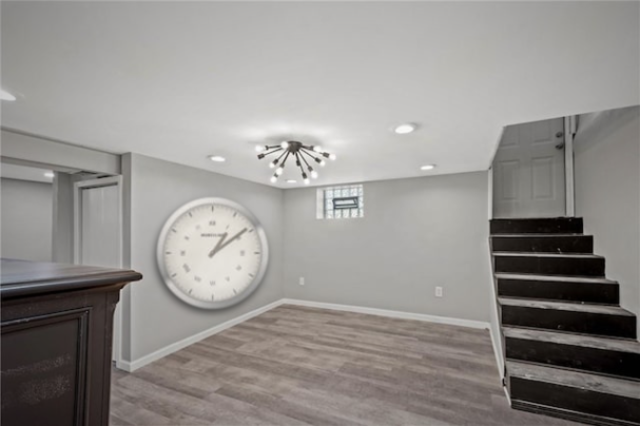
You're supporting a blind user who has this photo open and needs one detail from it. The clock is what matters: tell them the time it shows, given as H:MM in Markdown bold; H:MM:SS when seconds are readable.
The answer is **1:09**
